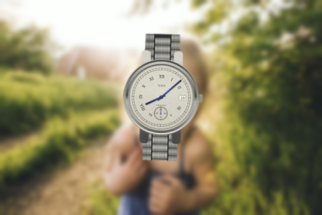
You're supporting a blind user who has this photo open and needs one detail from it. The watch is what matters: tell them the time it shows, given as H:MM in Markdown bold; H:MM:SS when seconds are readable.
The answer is **8:08**
